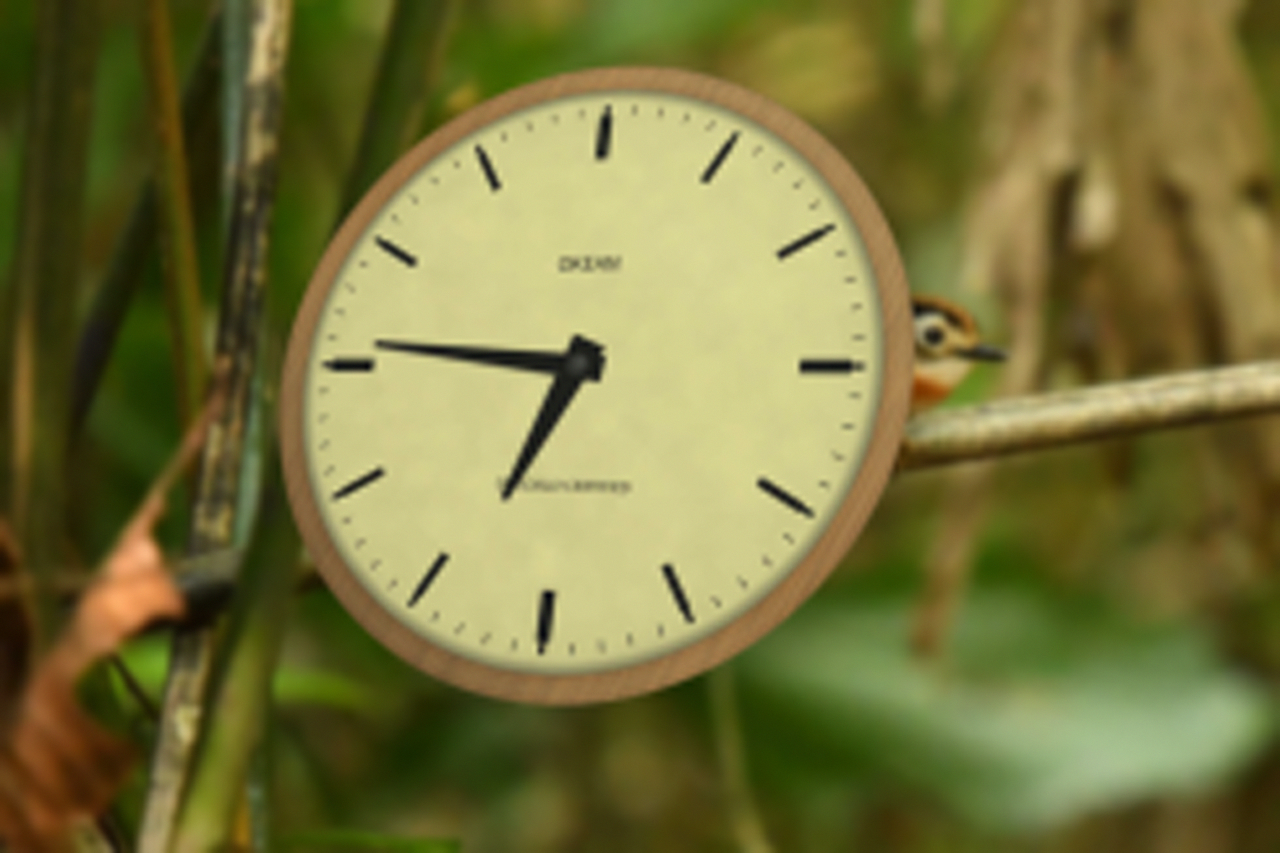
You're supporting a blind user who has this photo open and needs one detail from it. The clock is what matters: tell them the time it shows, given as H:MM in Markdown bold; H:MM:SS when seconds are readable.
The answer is **6:46**
